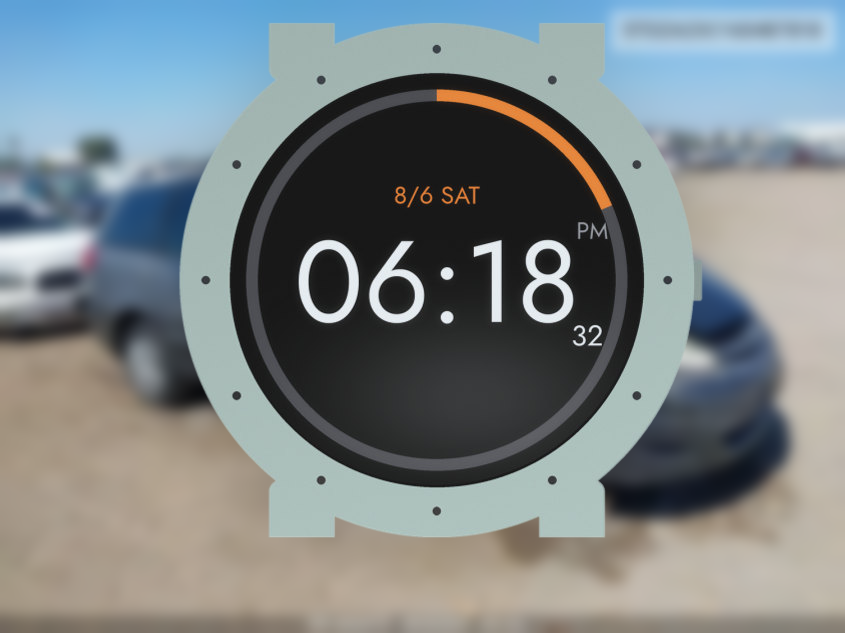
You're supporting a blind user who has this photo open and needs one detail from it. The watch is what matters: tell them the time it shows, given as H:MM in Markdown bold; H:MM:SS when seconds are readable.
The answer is **6:18:32**
